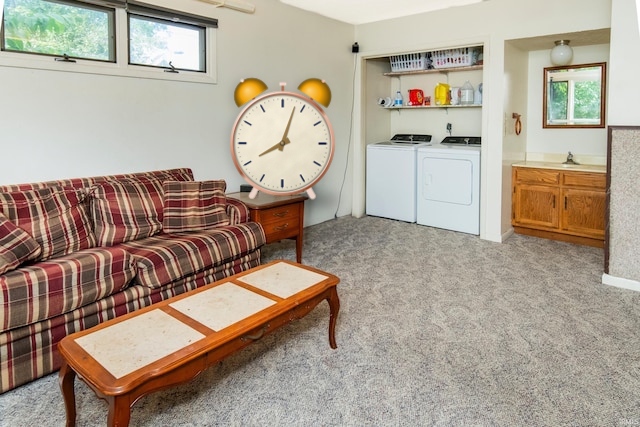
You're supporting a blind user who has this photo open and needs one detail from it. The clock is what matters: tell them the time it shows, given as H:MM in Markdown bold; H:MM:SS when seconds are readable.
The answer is **8:03**
